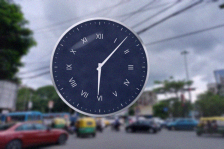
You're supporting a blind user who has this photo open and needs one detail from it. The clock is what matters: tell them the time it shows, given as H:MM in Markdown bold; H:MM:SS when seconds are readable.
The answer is **6:07**
